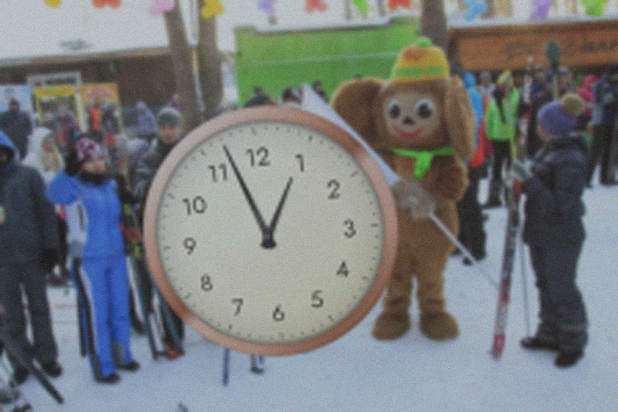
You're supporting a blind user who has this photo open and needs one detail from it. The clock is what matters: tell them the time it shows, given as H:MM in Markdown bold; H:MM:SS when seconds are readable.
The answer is **12:57**
